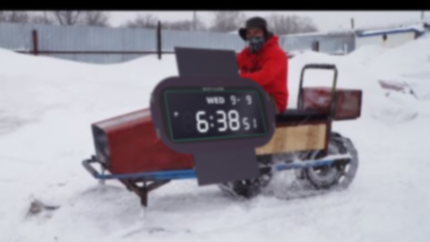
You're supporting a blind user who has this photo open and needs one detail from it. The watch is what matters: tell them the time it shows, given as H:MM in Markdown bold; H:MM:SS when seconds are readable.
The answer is **6:38**
